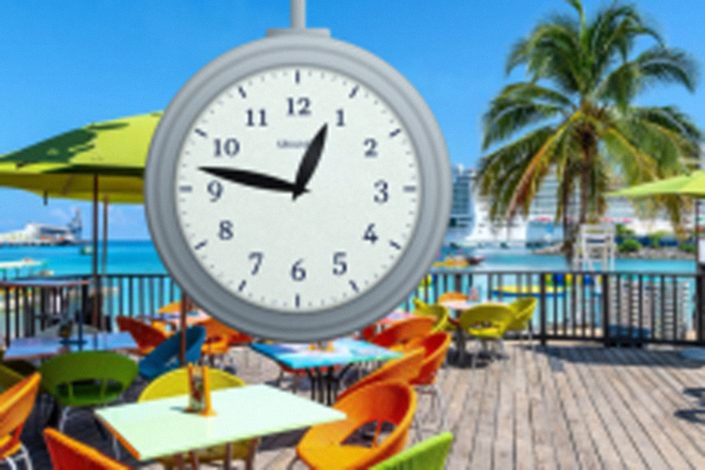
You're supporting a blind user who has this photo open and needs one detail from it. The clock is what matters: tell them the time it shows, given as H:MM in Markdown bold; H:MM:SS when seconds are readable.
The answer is **12:47**
